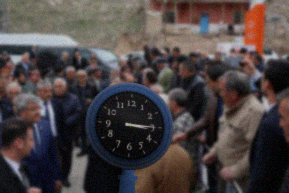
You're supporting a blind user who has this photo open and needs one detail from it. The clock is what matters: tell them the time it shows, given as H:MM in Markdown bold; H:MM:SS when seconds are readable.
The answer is **3:15**
